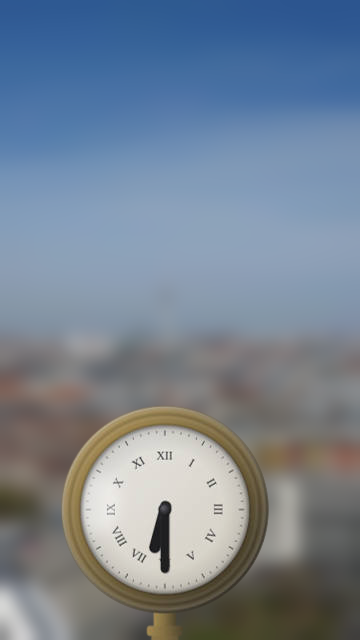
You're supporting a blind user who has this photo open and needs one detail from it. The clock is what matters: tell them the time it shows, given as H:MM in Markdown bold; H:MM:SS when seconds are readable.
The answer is **6:30**
